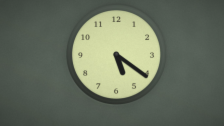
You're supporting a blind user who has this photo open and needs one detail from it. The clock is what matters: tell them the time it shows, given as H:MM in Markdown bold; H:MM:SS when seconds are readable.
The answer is **5:21**
